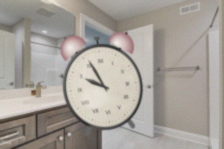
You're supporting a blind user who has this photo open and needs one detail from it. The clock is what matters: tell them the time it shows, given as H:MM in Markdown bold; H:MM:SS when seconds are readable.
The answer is **9:56**
